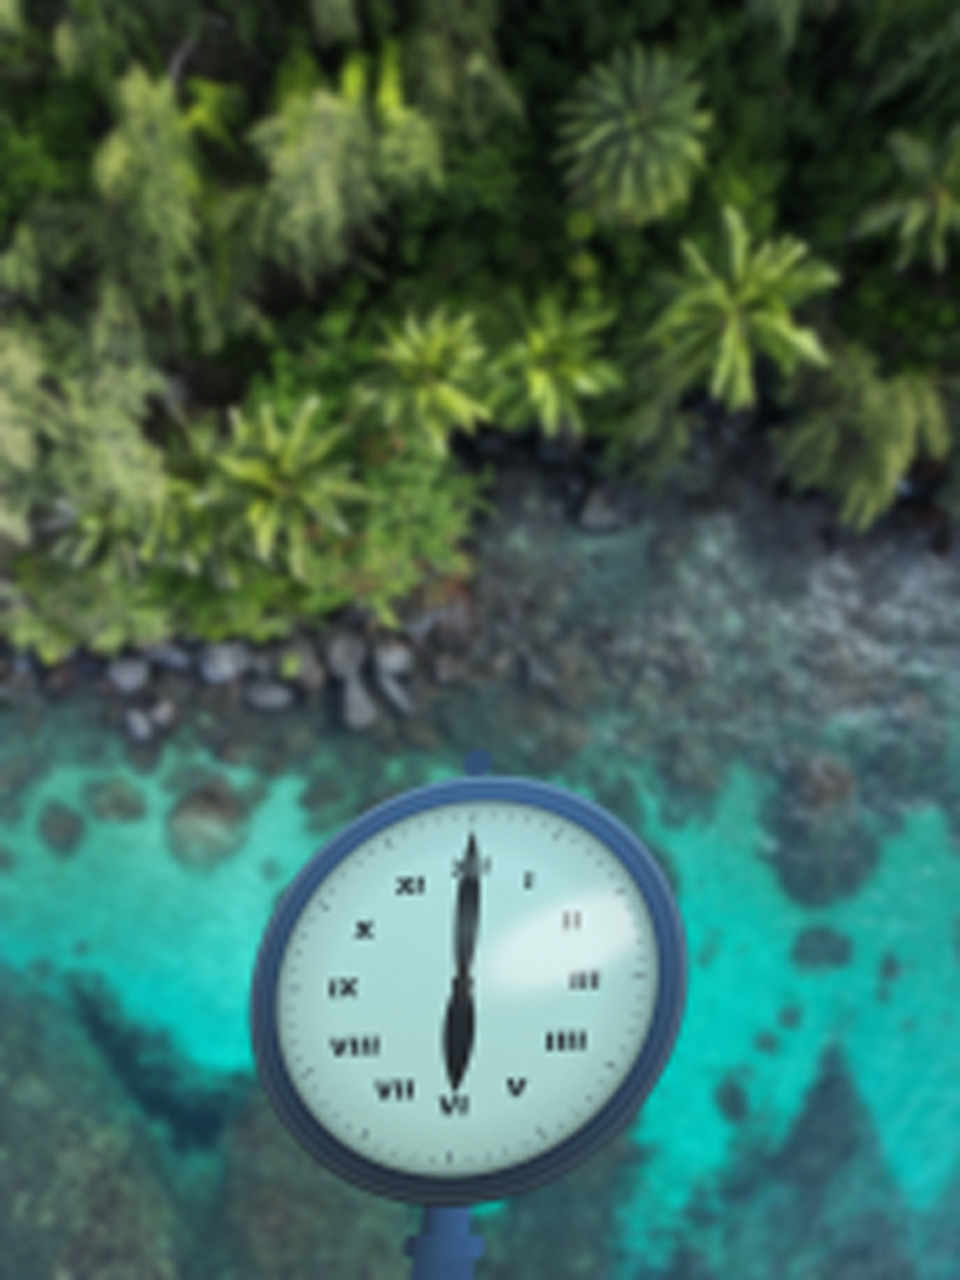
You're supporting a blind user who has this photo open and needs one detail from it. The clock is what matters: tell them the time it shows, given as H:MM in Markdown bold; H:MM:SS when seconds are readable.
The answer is **6:00**
